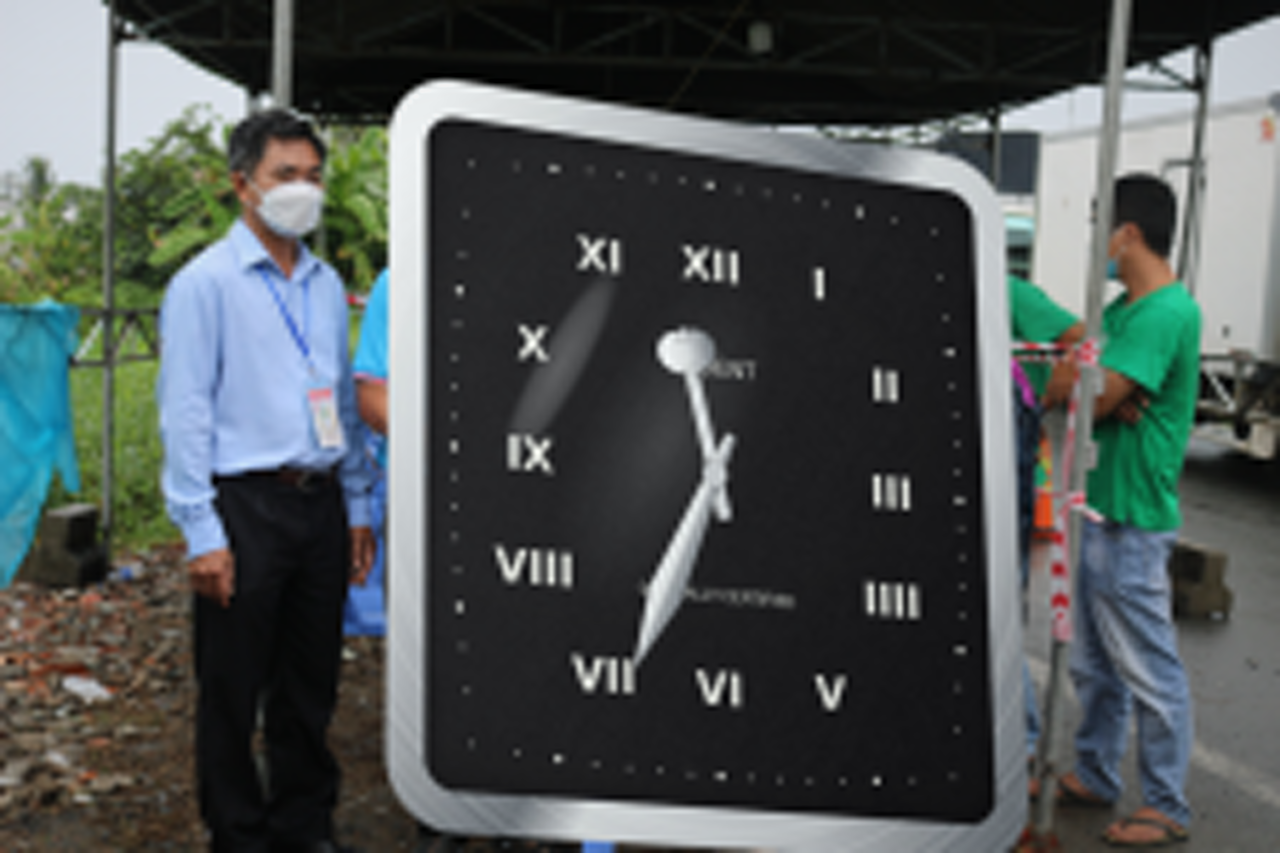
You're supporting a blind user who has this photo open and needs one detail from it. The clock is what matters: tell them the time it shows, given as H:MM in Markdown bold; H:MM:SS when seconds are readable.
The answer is **11:34**
